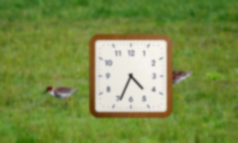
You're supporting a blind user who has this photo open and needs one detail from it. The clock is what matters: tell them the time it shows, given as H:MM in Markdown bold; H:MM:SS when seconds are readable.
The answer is **4:34**
